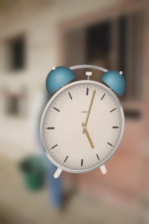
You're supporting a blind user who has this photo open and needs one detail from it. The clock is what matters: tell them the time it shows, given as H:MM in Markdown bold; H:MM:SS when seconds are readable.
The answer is **5:02**
